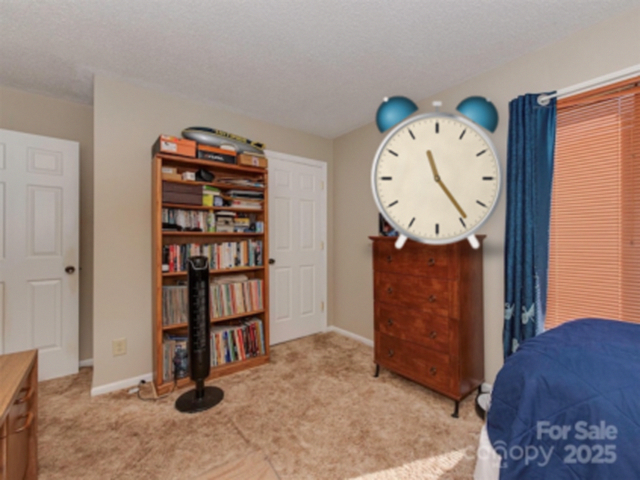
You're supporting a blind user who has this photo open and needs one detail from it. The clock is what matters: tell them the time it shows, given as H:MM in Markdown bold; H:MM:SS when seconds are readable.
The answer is **11:24**
